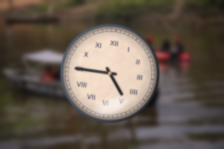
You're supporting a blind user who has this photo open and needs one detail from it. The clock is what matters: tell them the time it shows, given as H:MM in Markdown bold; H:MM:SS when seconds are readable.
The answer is **4:45**
